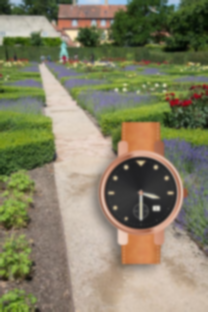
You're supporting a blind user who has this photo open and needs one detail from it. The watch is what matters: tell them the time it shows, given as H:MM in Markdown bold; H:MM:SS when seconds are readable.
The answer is **3:30**
